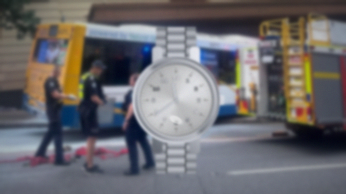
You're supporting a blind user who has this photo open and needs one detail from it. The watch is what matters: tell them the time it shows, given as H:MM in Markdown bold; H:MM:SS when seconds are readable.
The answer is **11:39**
